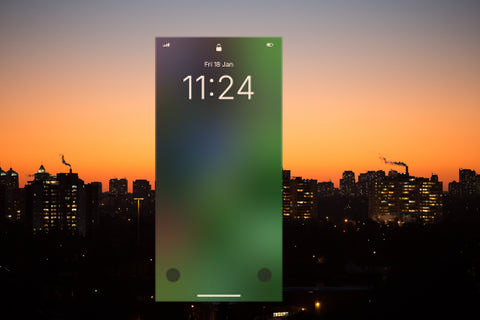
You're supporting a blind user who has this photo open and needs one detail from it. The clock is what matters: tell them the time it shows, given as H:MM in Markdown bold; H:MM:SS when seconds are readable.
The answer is **11:24**
